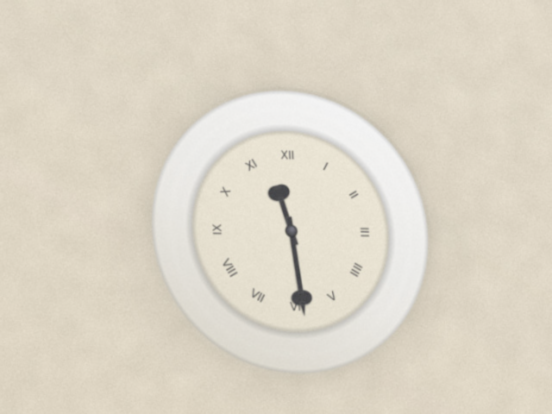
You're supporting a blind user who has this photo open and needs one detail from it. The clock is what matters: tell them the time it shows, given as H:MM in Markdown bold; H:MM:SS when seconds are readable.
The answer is **11:29**
